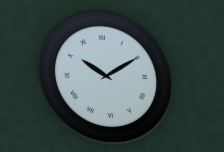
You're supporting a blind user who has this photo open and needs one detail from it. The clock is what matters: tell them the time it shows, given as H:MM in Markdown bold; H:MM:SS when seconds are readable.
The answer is **10:10**
